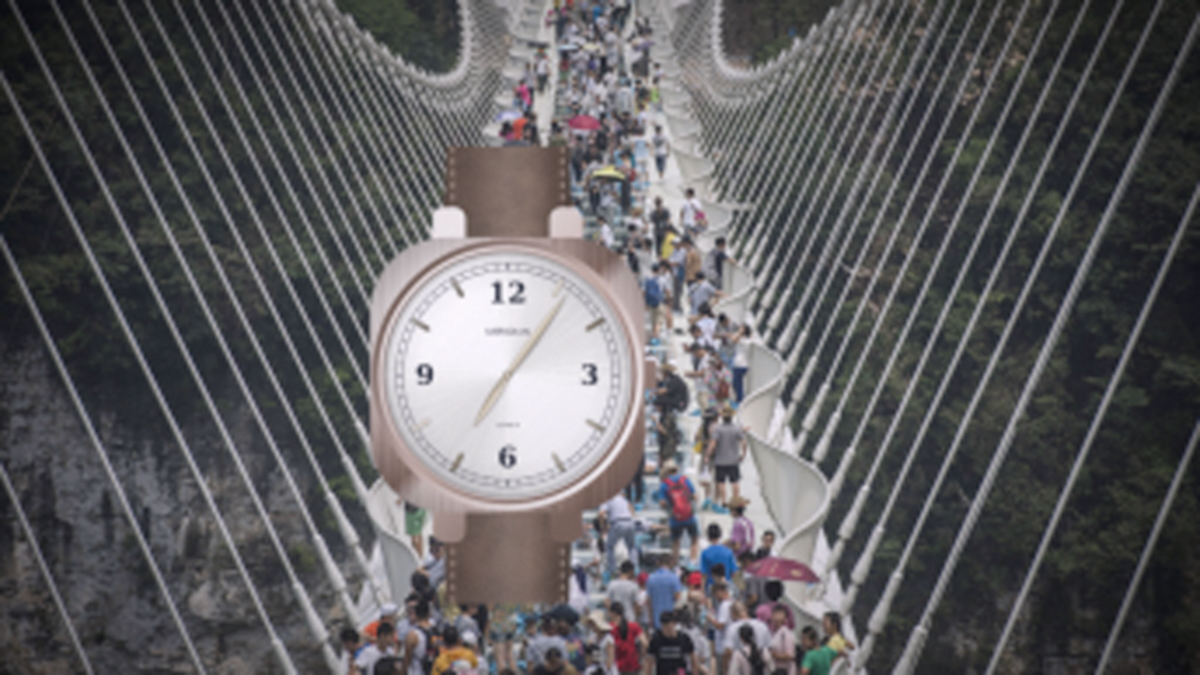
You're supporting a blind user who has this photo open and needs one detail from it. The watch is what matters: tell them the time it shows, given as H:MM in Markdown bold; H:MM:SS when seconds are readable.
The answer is **7:06**
